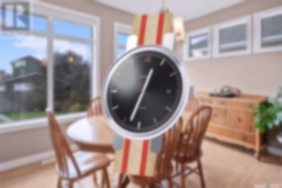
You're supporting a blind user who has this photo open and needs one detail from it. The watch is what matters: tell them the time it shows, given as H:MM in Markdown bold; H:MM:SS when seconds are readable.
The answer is **12:33**
